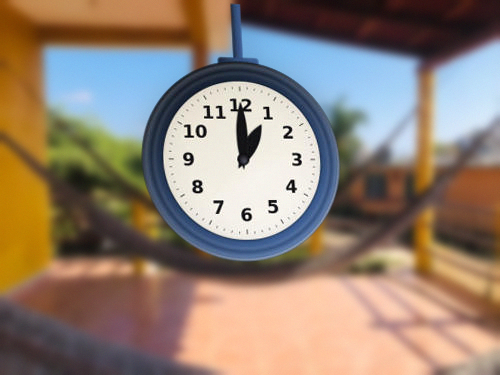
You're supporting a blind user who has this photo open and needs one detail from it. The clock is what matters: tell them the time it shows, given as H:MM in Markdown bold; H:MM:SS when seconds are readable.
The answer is **1:00**
